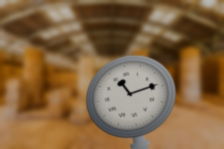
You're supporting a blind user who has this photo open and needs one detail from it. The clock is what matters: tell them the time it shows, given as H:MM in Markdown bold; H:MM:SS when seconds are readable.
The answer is **11:14**
